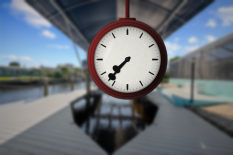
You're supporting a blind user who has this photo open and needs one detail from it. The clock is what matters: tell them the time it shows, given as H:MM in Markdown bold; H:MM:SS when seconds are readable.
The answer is **7:37**
